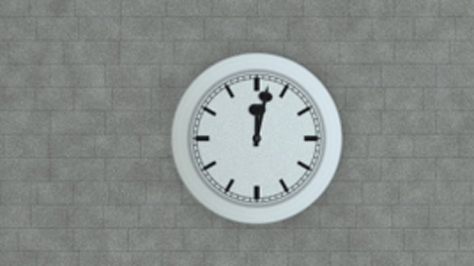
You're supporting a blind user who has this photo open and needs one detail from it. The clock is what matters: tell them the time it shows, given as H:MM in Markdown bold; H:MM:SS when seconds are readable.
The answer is **12:02**
